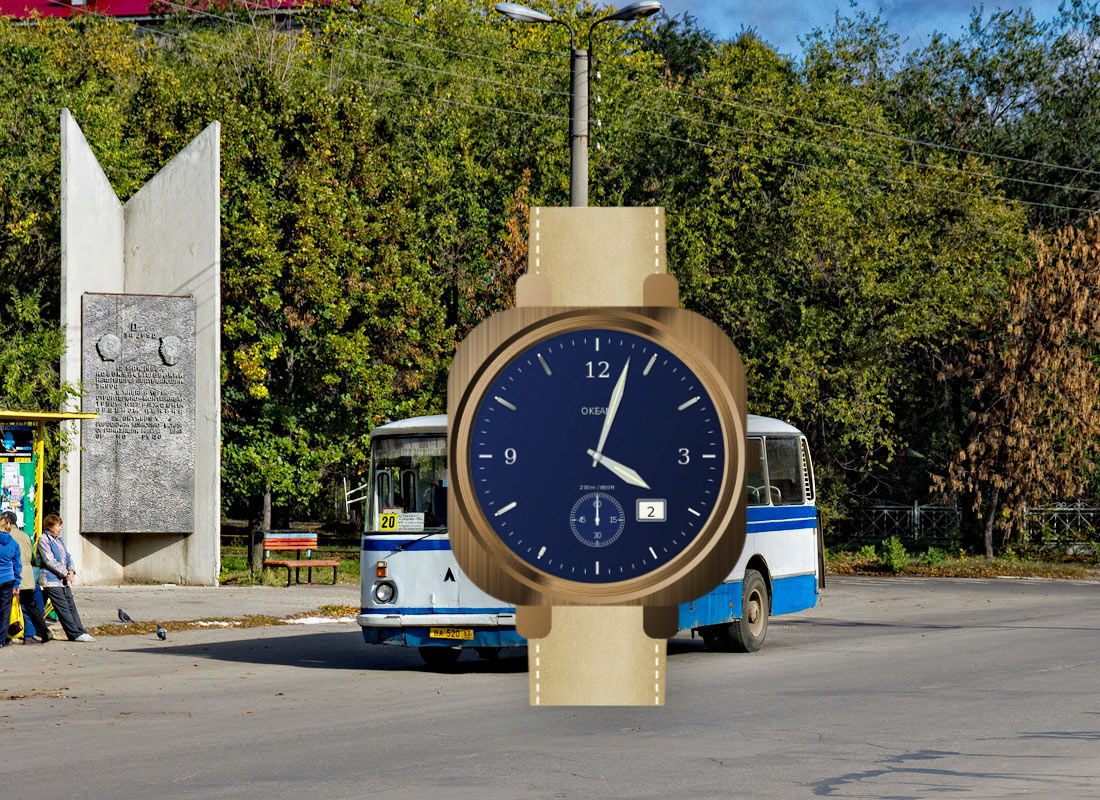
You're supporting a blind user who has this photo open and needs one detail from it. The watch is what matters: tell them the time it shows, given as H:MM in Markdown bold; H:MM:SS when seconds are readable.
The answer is **4:03**
